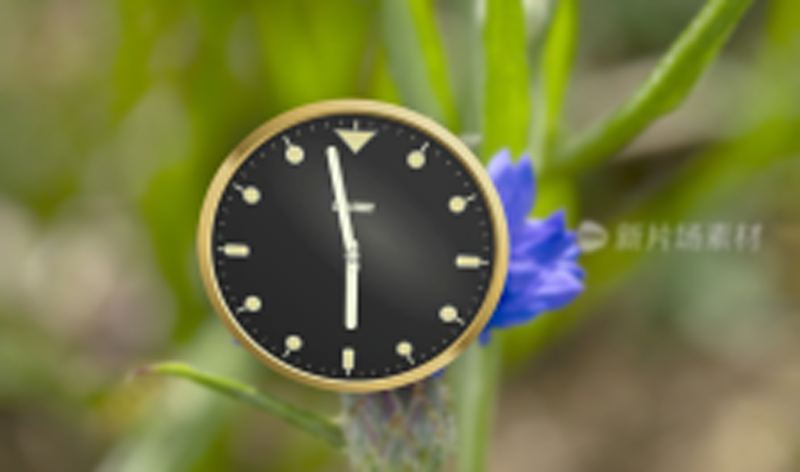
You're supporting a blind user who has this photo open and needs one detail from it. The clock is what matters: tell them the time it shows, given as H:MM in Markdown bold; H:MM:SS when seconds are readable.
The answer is **5:58**
